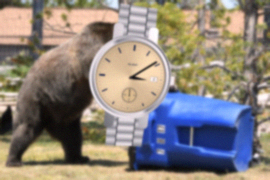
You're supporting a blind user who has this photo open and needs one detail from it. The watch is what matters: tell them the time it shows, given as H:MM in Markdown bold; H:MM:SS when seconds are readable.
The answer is **3:09**
